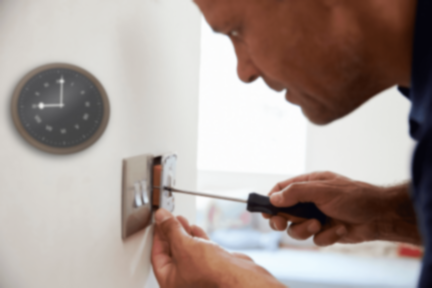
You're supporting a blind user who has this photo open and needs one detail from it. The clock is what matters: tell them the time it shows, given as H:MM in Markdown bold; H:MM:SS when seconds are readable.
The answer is **9:01**
